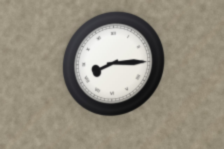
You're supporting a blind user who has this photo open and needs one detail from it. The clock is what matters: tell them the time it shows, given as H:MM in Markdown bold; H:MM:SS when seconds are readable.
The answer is **8:15**
